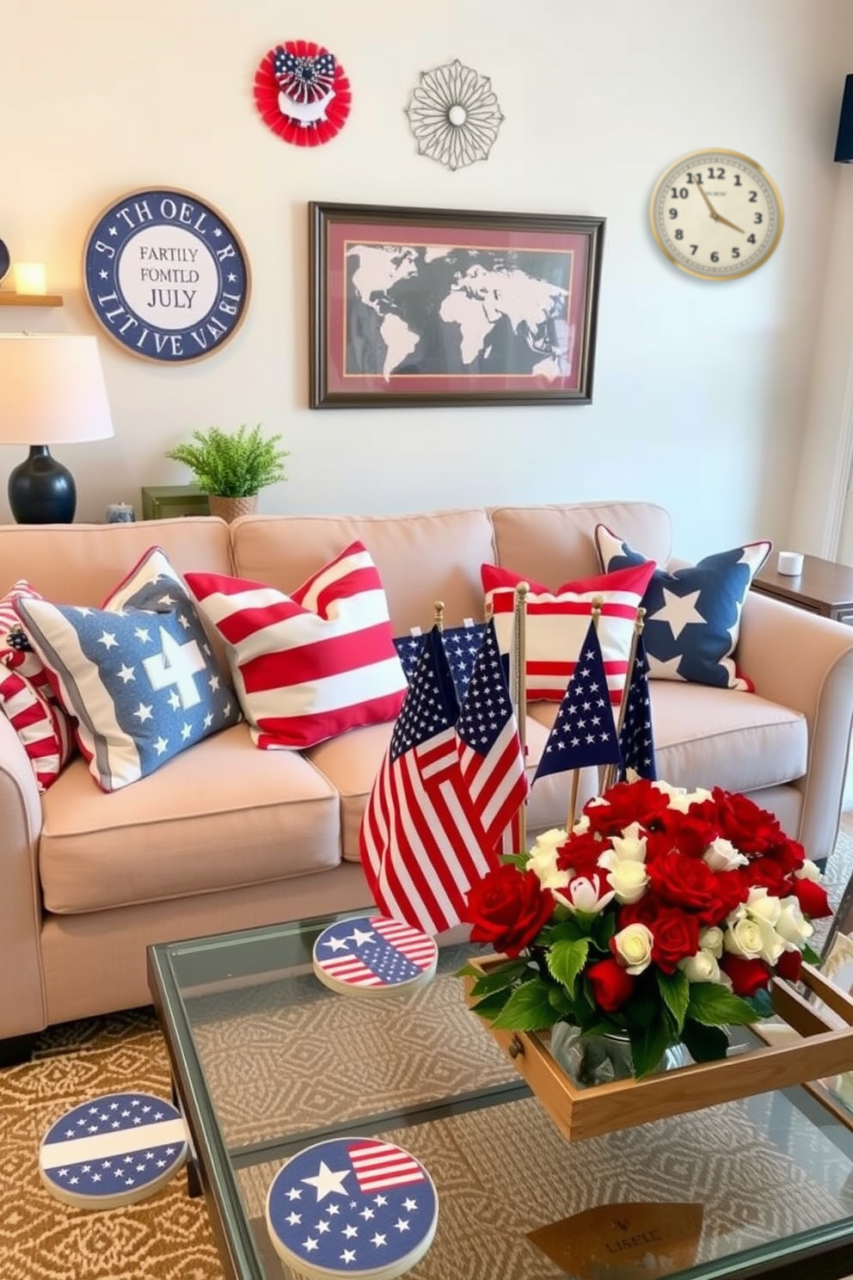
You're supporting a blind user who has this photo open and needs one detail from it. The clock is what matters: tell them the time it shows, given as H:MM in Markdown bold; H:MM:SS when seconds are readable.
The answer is **3:55**
